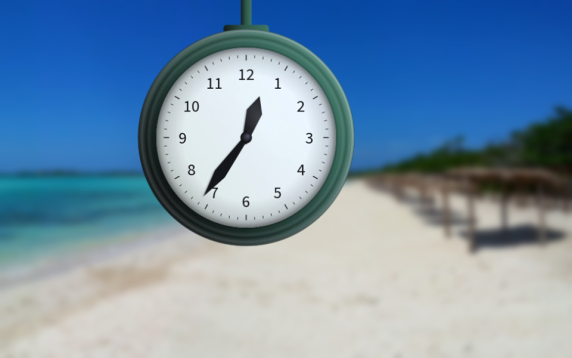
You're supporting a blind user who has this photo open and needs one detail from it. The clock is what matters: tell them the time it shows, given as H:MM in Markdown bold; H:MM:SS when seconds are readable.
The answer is **12:36**
